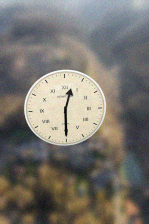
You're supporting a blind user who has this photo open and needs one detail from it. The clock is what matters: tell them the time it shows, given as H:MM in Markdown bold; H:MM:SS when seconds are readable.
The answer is **12:30**
